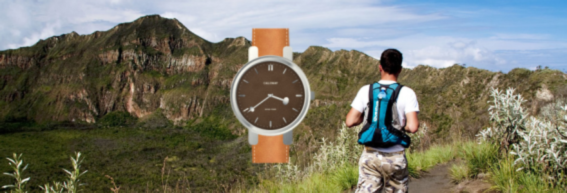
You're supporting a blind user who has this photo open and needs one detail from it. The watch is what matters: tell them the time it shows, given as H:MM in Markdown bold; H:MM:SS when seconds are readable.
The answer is **3:39**
